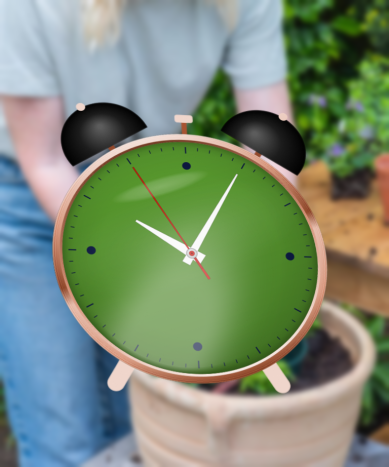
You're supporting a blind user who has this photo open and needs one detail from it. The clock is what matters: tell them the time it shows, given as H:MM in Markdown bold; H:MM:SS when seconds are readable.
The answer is **10:04:55**
